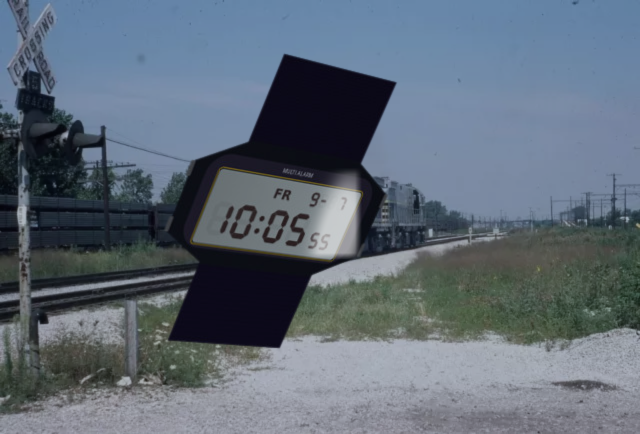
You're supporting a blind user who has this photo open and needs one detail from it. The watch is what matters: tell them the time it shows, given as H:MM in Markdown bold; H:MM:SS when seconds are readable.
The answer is **10:05:55**
